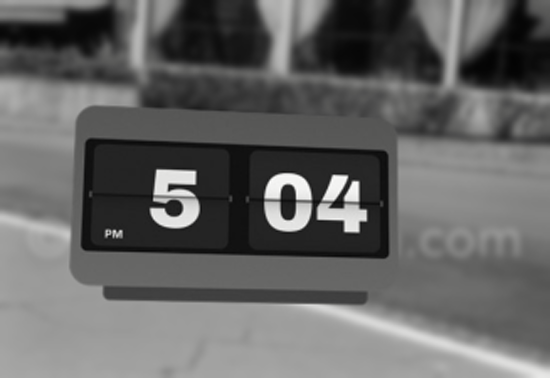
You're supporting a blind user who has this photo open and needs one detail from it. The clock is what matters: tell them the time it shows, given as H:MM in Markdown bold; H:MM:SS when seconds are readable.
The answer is **5:04**
